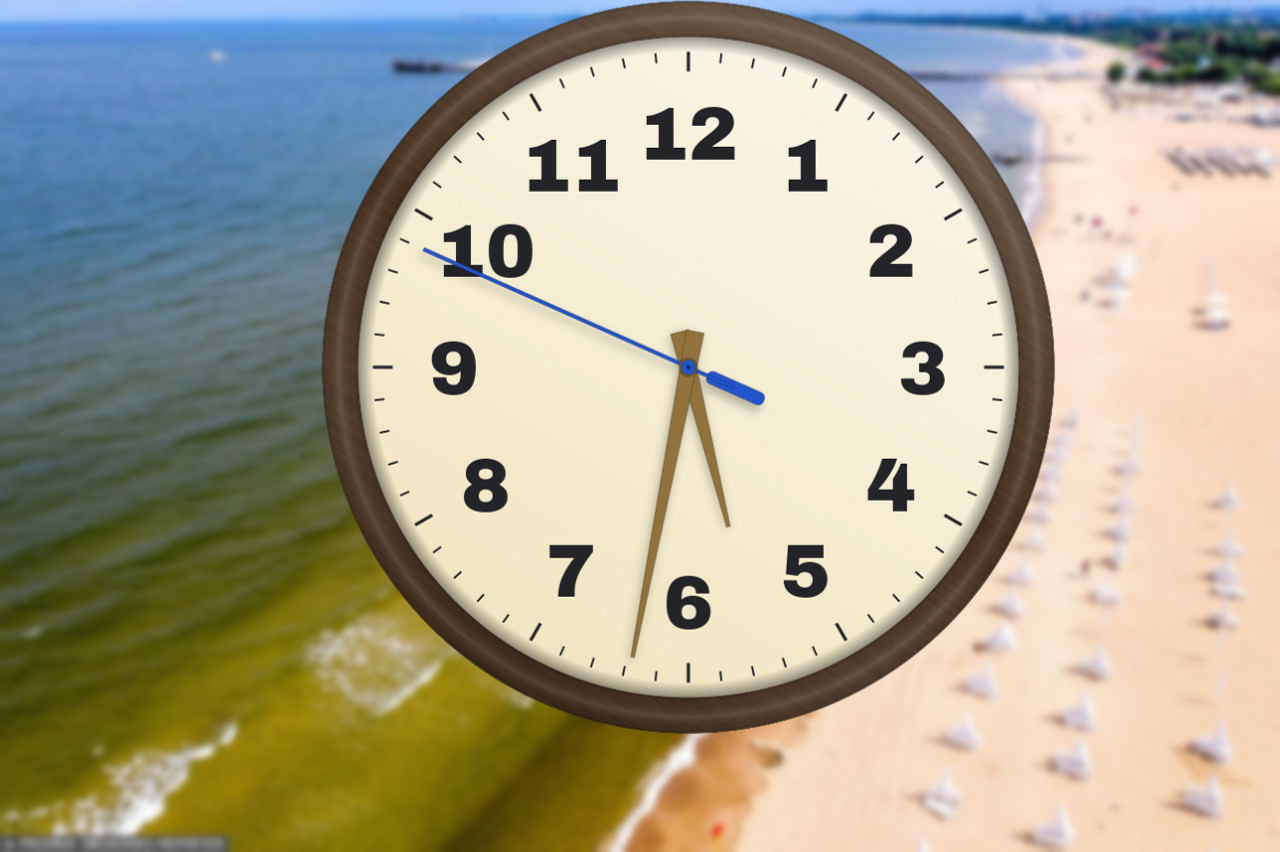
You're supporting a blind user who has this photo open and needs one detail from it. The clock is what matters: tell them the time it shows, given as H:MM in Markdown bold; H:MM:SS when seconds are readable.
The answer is **5:31:49**
